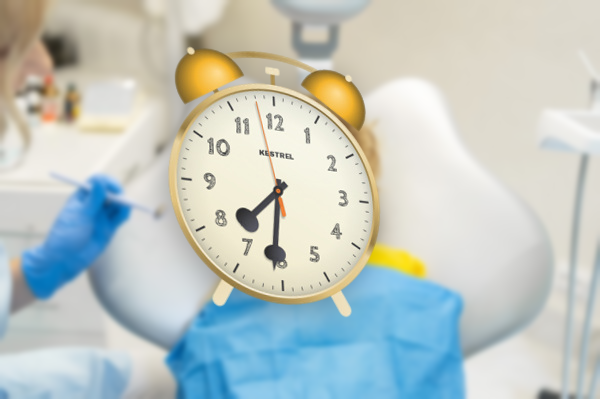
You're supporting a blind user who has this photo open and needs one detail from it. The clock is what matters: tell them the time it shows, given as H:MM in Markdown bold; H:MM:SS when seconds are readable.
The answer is **7:30:58**
